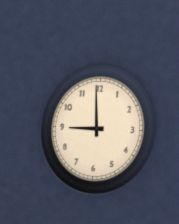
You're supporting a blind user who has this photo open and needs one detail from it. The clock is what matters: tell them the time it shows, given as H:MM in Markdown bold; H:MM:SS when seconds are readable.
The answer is **8:59**
